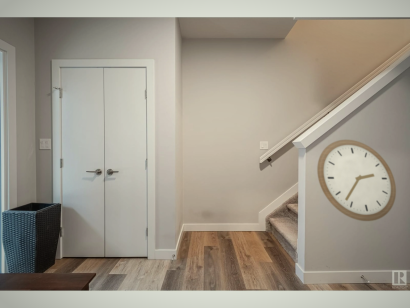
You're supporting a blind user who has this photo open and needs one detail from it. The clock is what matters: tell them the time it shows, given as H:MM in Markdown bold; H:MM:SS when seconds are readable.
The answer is **2:37**
